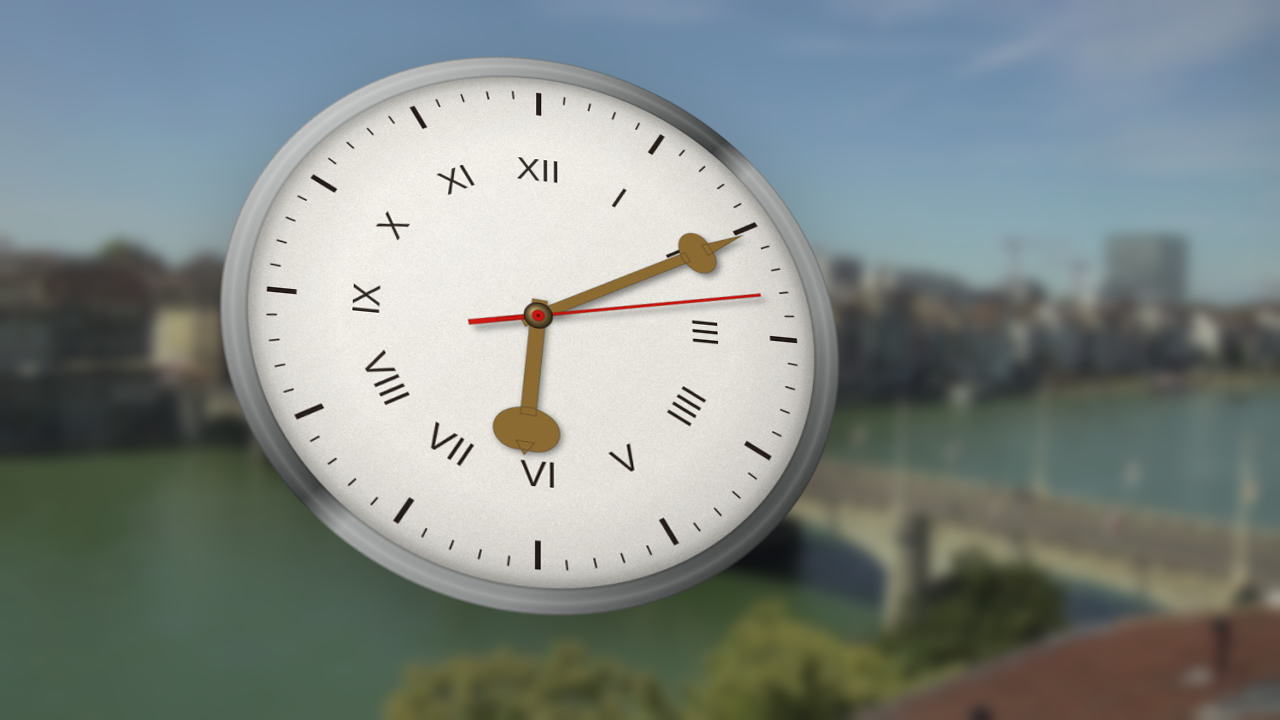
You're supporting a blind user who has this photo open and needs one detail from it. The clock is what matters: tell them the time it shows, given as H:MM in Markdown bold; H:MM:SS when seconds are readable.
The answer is **6:10:13**
